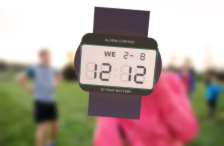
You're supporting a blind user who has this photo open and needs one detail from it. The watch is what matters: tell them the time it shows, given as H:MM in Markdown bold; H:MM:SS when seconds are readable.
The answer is **12:12**
